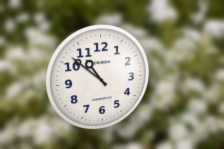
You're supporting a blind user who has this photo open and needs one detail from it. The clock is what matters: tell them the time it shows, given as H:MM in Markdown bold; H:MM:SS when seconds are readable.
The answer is **10:52**
